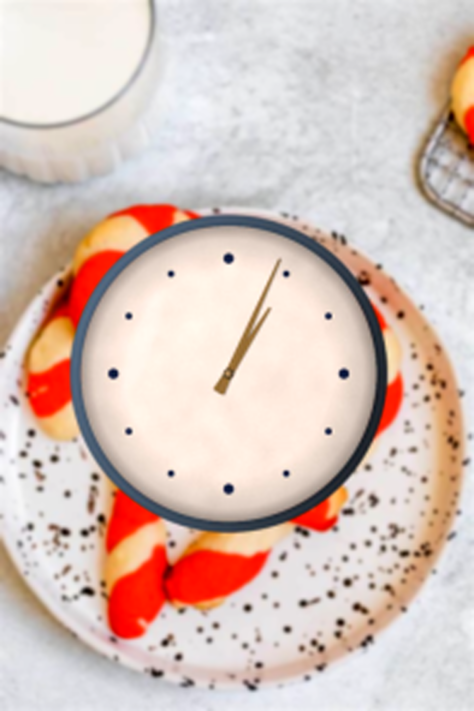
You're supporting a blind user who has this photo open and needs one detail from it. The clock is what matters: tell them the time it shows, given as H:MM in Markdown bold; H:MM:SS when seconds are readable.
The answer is **1:04**
